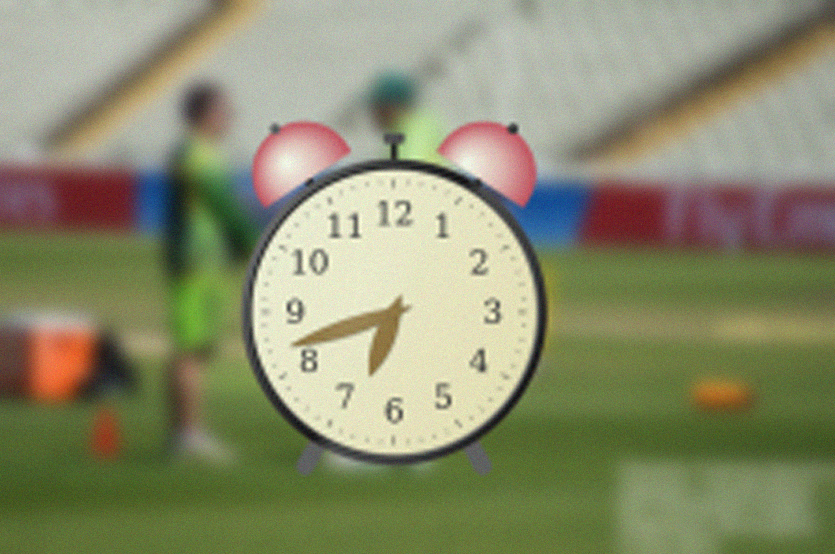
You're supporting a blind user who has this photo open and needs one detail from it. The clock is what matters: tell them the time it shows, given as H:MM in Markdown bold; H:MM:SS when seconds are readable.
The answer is **6:42**
